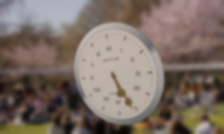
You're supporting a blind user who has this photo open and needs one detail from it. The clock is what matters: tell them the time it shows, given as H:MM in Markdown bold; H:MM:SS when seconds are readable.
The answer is **5:26**
